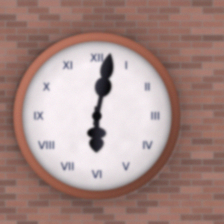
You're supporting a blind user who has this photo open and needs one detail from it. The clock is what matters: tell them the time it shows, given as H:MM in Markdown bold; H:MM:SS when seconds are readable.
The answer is **6:02**
